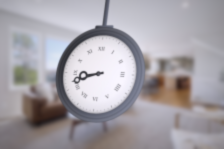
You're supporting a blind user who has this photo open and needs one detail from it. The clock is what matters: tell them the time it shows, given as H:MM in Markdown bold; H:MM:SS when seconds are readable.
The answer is **8:42**
